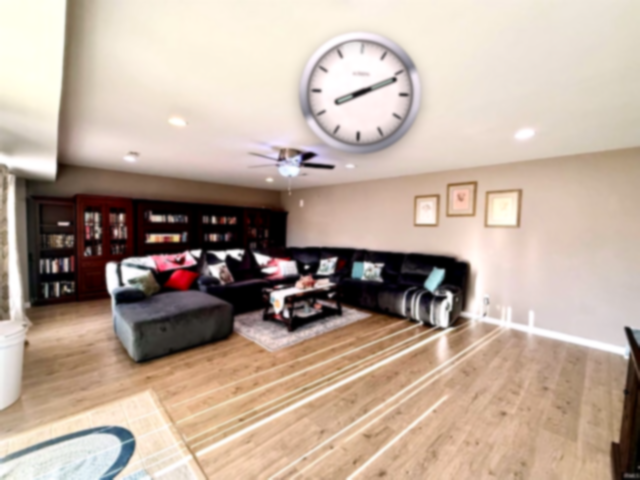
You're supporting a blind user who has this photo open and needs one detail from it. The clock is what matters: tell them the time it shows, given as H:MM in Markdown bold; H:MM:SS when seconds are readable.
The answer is **8:11**
